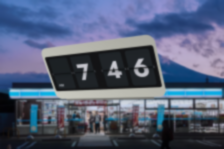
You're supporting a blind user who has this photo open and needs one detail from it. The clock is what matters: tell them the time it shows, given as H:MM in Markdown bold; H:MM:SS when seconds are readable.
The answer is **7:46**
